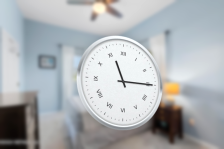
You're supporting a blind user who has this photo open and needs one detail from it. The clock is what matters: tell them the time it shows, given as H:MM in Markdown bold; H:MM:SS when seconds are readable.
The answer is **11:15**
